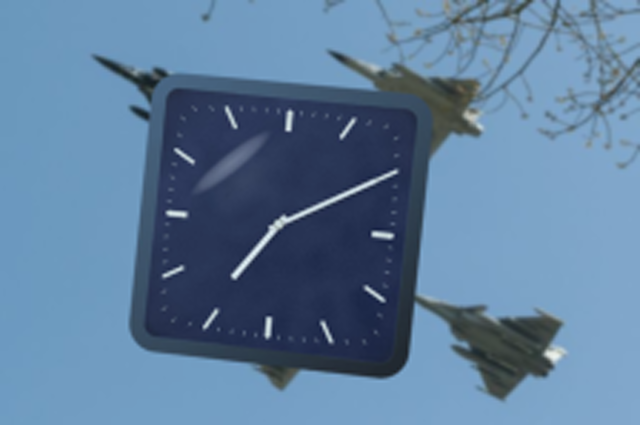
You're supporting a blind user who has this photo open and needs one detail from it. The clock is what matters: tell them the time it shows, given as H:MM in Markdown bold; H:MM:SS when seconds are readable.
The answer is **7:10**
